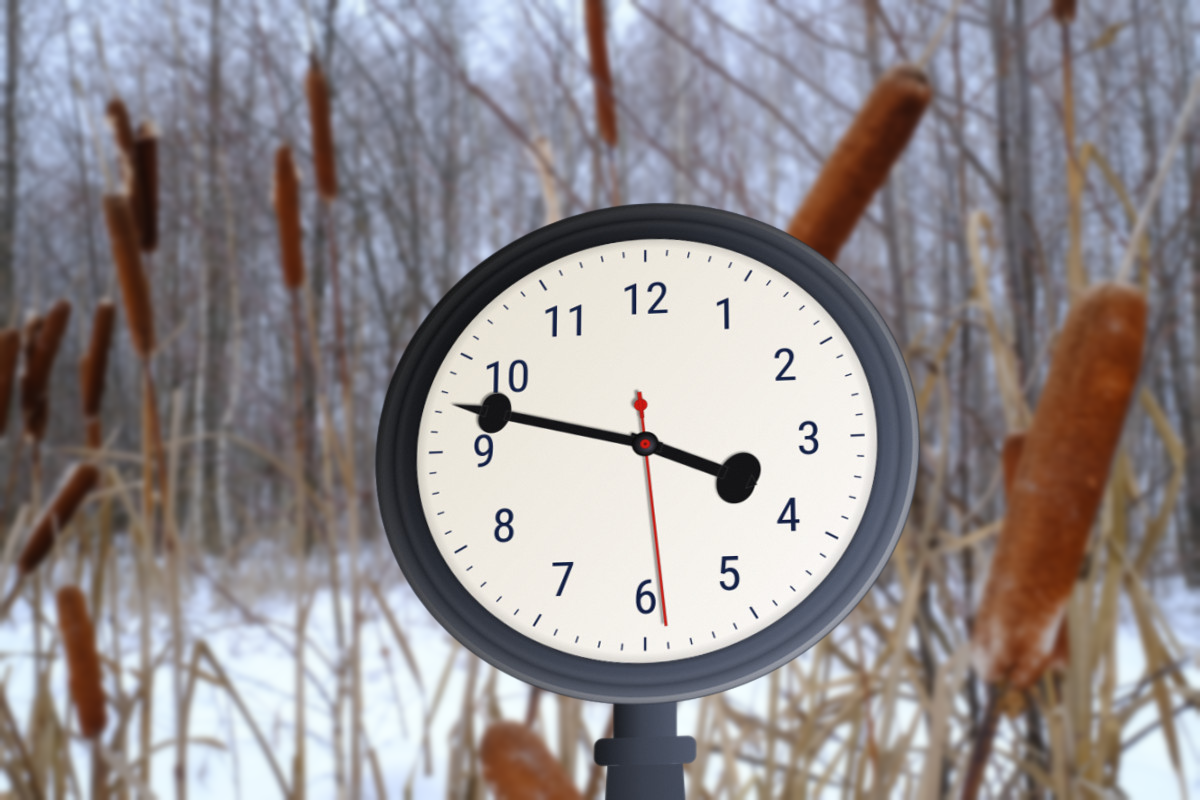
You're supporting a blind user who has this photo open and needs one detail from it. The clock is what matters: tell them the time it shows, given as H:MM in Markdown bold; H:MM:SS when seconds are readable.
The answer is **3:47:29**
